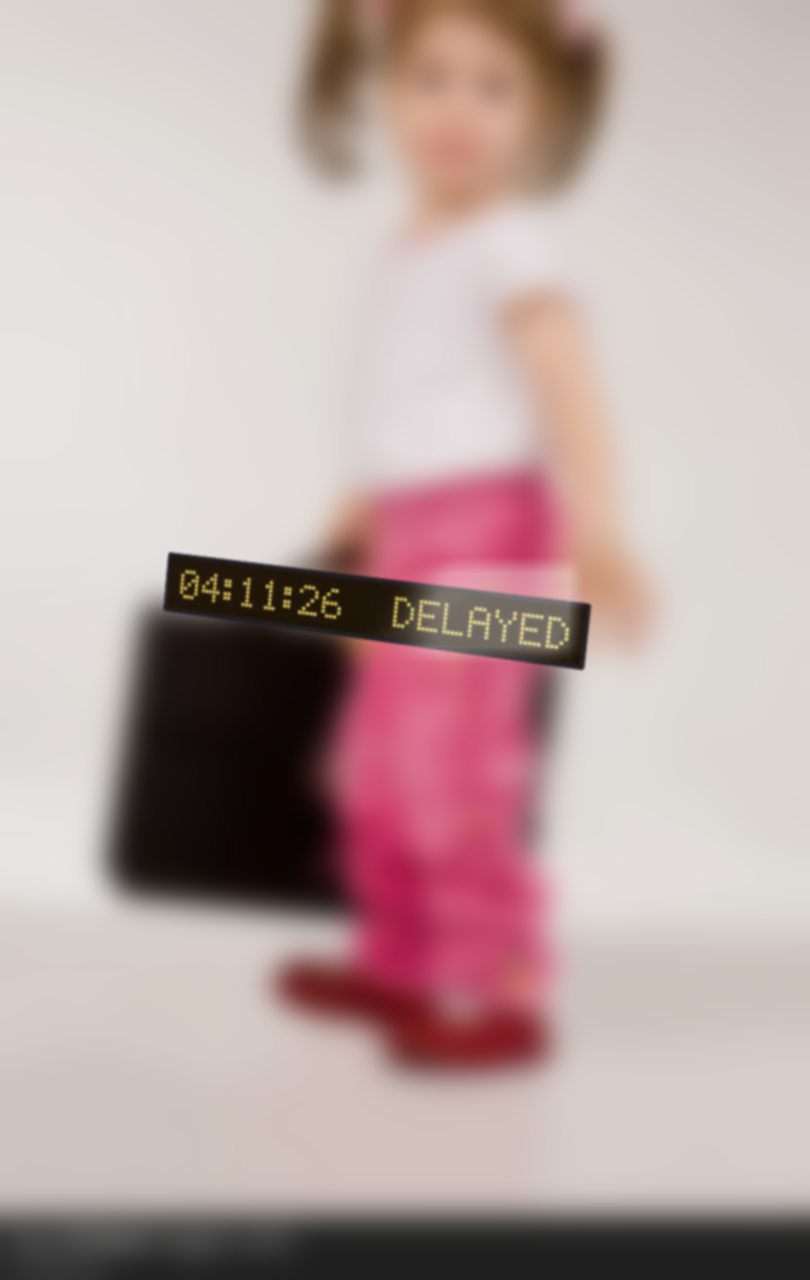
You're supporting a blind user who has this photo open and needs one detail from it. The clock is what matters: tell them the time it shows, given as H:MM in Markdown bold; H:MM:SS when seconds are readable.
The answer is **4:11:26**
